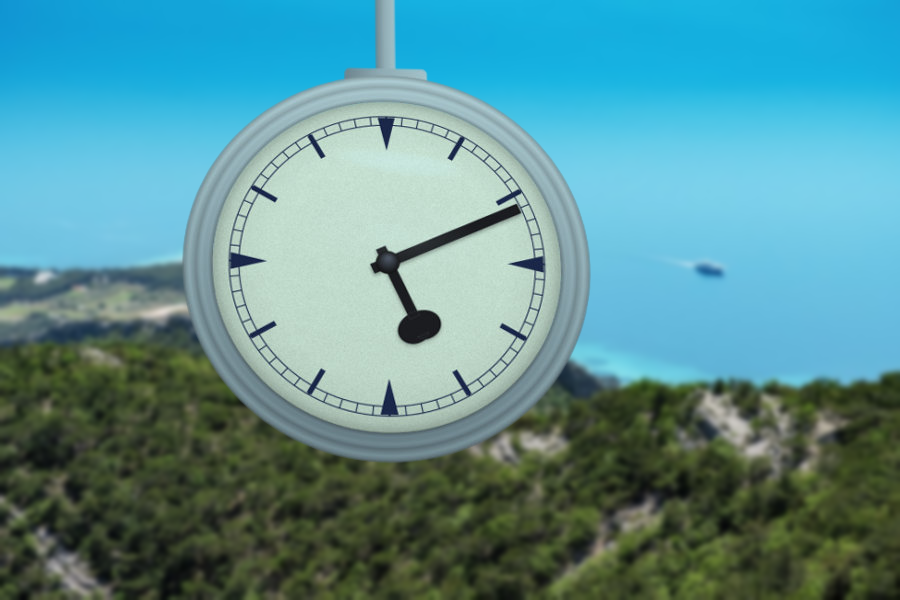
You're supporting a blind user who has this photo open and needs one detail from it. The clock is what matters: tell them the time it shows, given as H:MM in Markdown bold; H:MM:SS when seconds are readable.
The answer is **5:11**
